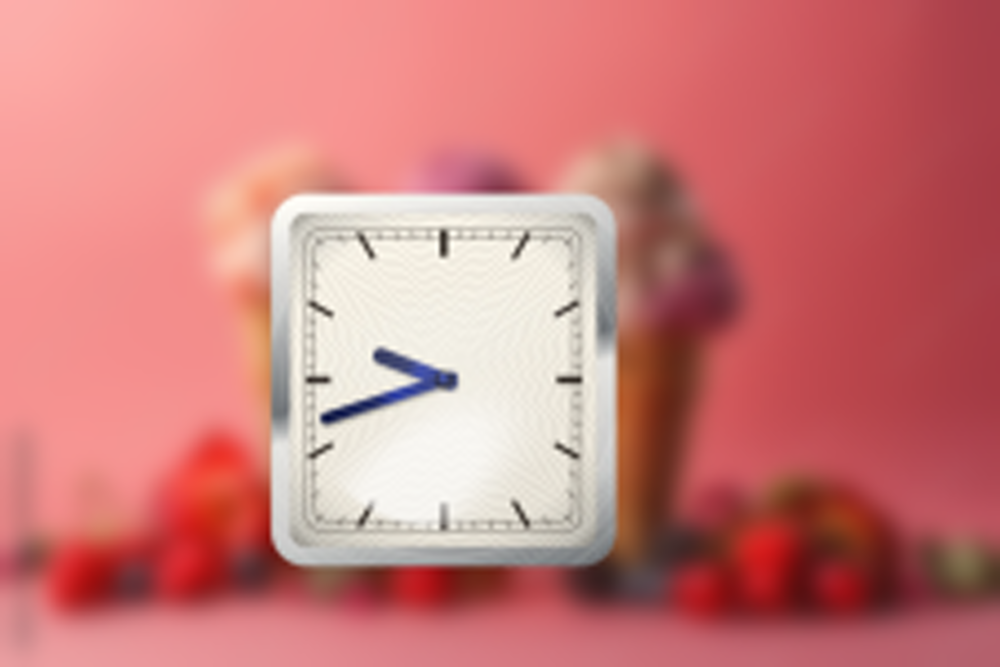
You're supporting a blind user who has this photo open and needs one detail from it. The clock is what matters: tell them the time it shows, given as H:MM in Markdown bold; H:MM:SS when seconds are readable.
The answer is **9:42**
